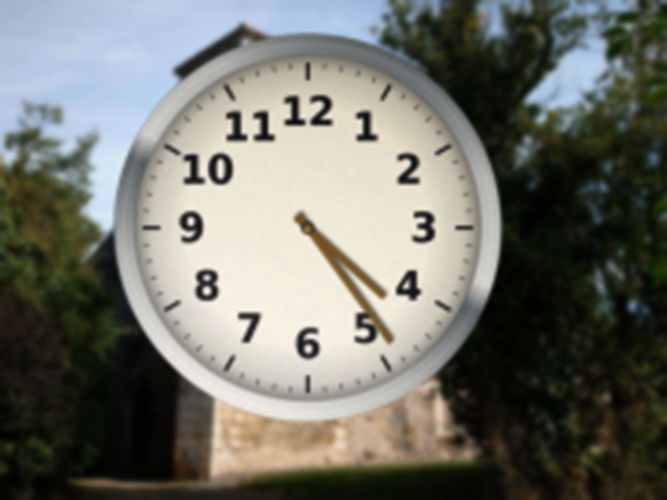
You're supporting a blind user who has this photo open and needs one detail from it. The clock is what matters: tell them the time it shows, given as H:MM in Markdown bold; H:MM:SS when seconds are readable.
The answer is **4:24**
